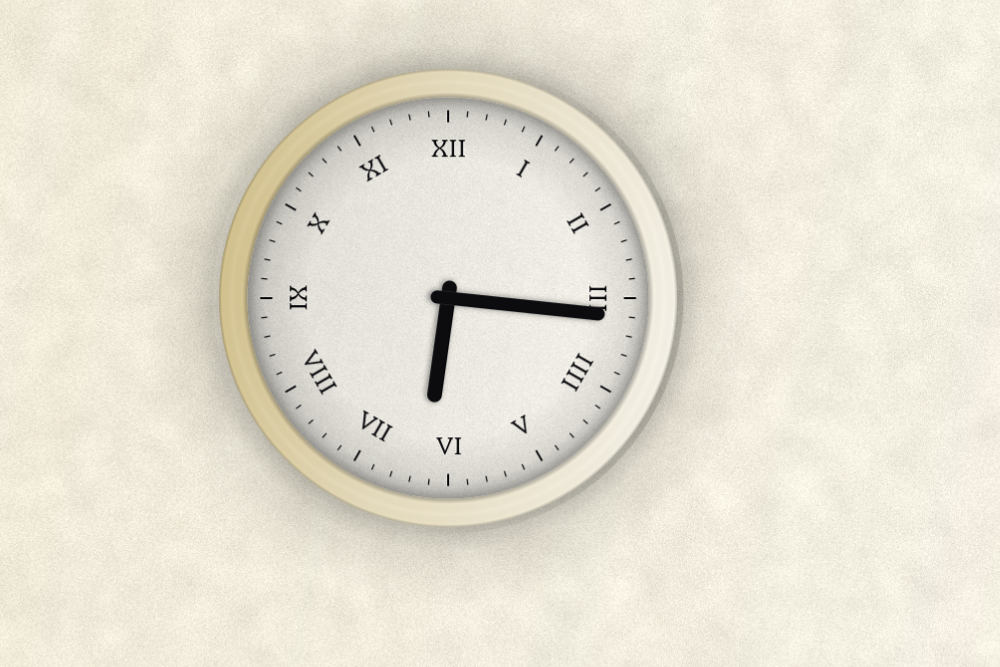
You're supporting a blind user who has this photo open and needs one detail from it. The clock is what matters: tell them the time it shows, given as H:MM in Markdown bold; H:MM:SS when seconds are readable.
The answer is **6:16**
